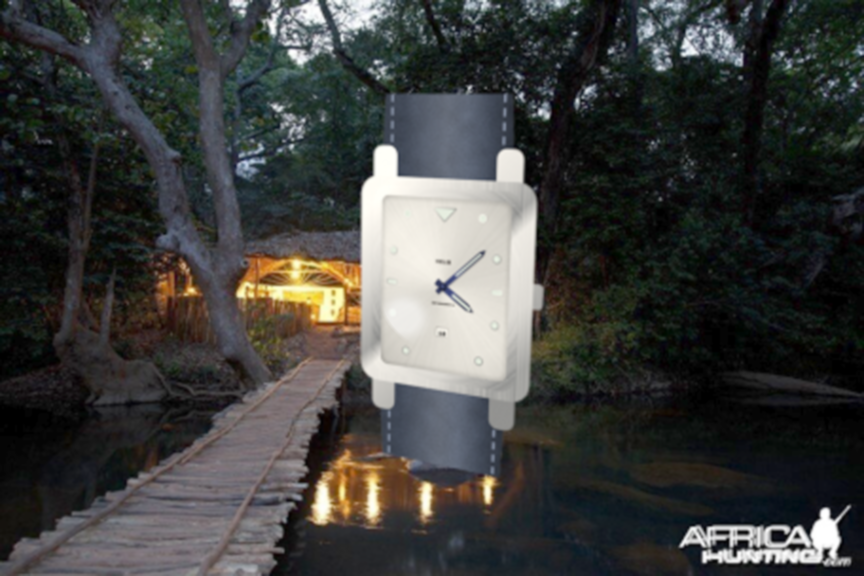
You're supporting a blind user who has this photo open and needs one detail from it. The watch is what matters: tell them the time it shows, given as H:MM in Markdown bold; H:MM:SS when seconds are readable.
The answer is **4:08**
